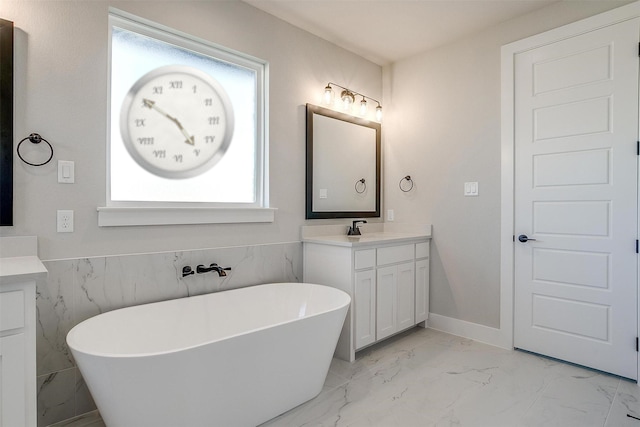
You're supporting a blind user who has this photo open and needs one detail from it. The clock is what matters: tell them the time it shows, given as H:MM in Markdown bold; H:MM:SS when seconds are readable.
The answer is **4:51**
